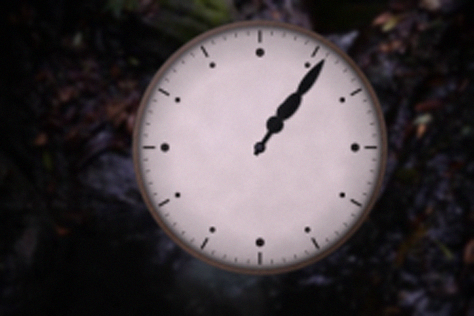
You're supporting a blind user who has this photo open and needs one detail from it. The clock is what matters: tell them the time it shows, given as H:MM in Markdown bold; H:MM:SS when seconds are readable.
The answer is **1:06**
